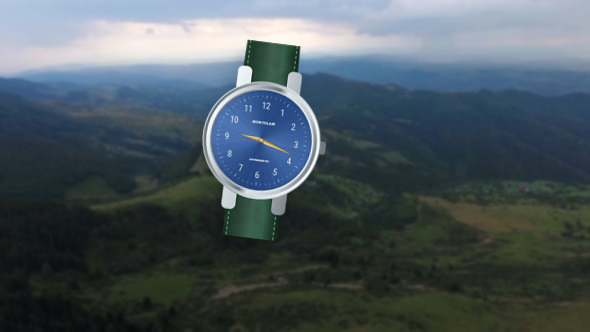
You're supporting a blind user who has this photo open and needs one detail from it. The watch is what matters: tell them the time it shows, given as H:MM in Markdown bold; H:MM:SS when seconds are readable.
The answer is **9:18**
